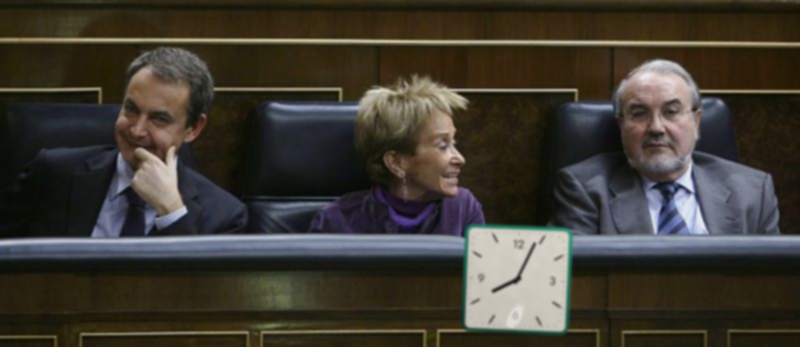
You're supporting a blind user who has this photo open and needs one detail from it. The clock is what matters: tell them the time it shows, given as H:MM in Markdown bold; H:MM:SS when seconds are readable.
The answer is **8:04**
